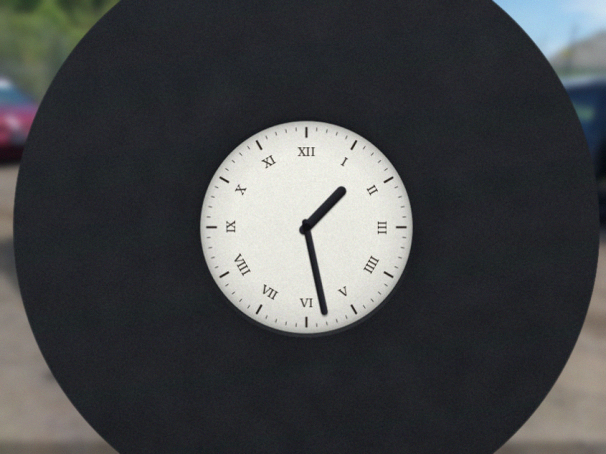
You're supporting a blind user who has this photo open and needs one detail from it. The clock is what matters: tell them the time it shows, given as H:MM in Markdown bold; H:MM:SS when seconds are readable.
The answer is **1:28**
